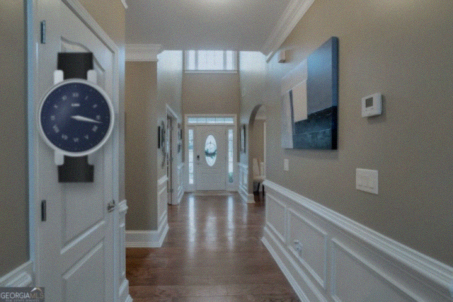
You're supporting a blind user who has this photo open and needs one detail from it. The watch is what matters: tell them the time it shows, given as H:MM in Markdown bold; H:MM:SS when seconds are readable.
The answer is **3:17**
